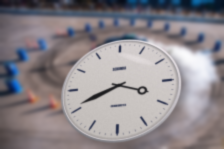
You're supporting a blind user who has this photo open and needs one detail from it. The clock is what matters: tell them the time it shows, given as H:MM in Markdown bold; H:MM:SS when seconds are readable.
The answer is **3:41**
